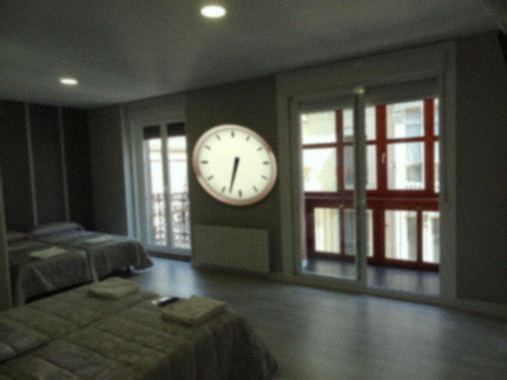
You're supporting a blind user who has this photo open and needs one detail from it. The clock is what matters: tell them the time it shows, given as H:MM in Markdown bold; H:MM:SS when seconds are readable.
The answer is **6:33**
